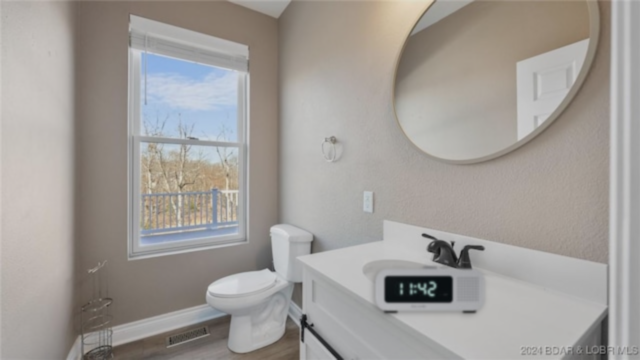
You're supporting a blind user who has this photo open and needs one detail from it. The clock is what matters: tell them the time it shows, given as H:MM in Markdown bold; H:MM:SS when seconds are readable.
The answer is **11:42**
